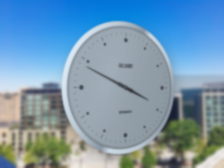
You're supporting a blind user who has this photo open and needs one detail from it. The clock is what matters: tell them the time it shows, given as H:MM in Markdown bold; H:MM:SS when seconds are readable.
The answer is **3:49**
